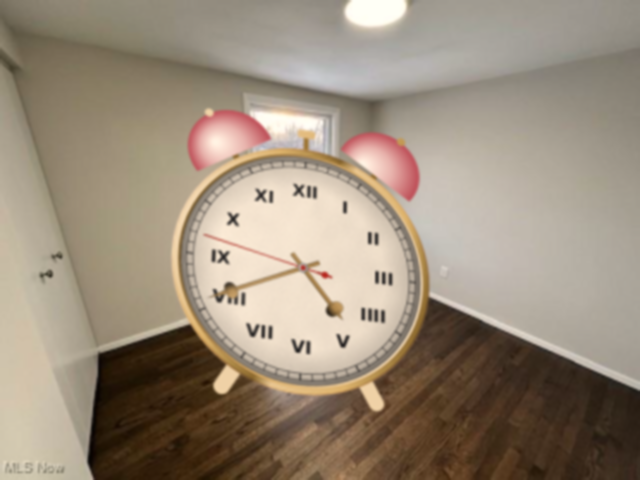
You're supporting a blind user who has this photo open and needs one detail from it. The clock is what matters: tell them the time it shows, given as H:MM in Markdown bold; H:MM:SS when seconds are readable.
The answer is **4:40:47**
